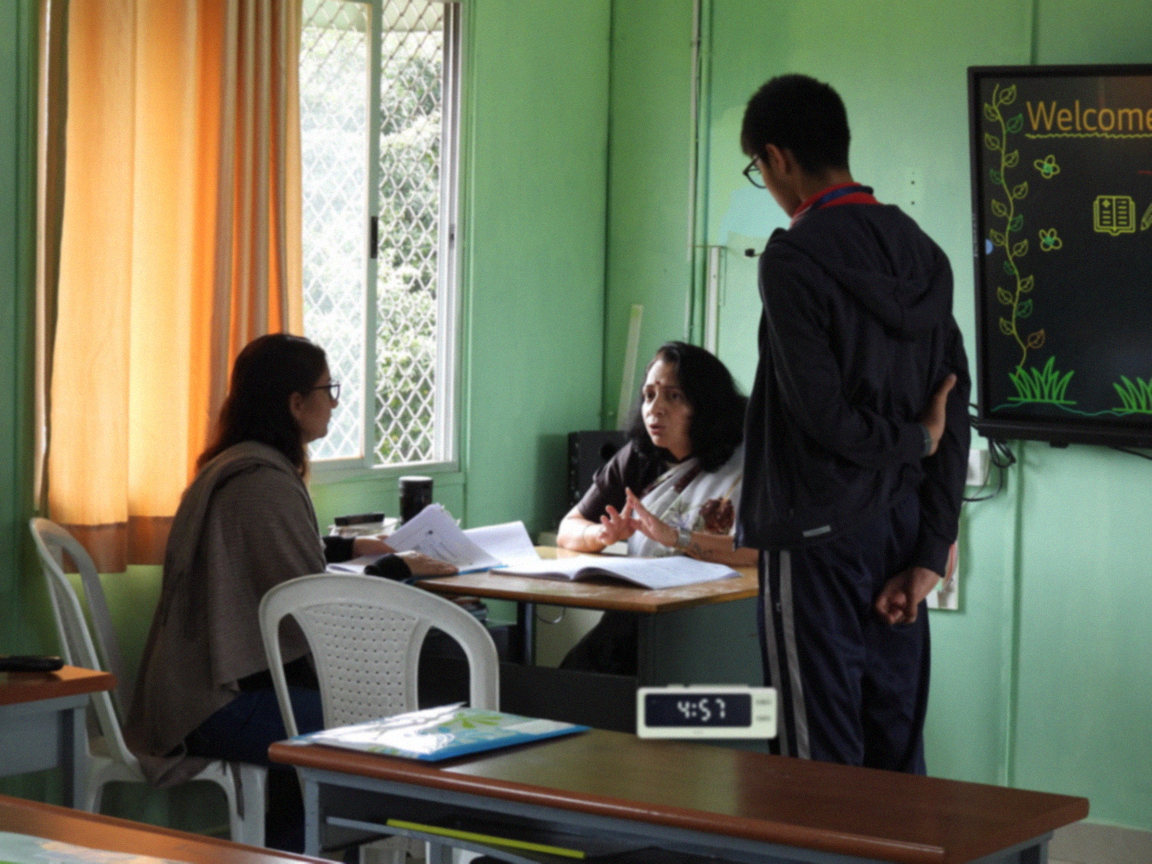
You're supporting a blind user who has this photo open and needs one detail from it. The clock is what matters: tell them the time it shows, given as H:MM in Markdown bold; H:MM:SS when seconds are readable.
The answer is **4:57**
